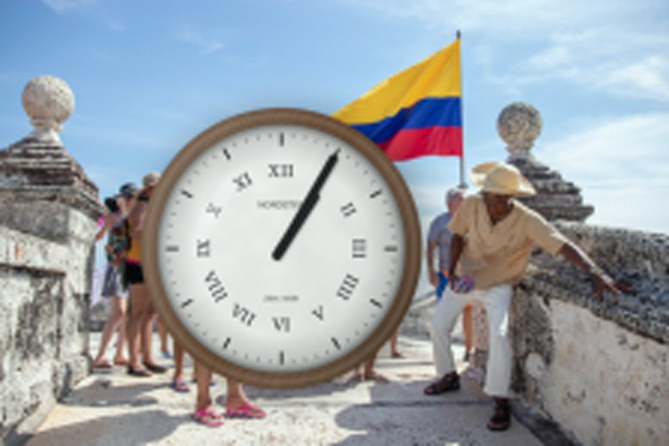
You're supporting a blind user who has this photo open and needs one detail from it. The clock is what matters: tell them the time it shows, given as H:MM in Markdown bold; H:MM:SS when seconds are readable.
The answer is **1:05**
